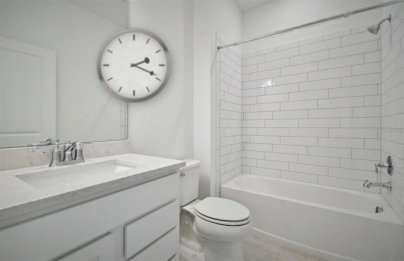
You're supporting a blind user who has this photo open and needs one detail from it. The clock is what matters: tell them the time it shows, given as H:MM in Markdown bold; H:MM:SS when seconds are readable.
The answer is **2:19**
